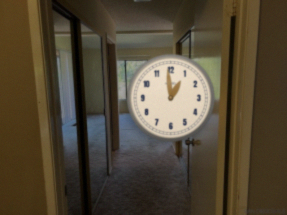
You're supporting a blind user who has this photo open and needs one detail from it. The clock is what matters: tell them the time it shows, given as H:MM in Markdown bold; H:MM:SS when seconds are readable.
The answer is **12:59**
